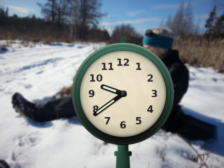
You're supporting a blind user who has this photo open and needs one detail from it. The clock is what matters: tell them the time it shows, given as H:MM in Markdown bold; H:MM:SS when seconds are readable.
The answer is **9:39**
